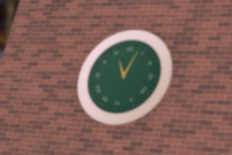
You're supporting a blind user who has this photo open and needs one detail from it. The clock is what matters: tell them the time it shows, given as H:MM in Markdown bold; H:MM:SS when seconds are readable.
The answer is **11:03**
